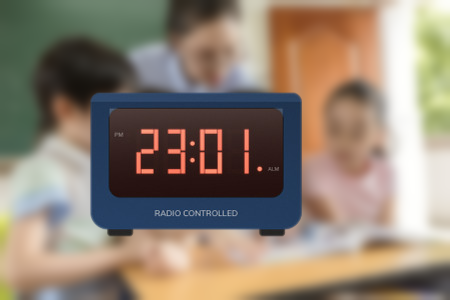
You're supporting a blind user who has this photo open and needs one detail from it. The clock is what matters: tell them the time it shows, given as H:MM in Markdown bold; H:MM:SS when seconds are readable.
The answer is **23:01**
